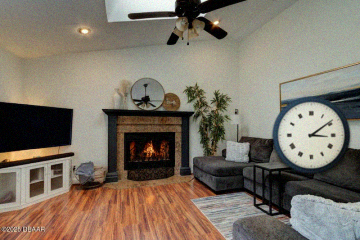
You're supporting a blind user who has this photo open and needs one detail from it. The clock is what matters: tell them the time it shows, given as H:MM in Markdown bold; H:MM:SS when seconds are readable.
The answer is **3:09**
